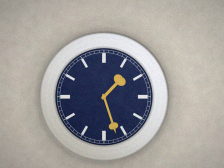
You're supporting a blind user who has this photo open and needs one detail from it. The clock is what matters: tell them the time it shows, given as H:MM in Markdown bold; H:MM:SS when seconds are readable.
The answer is **1:27**
